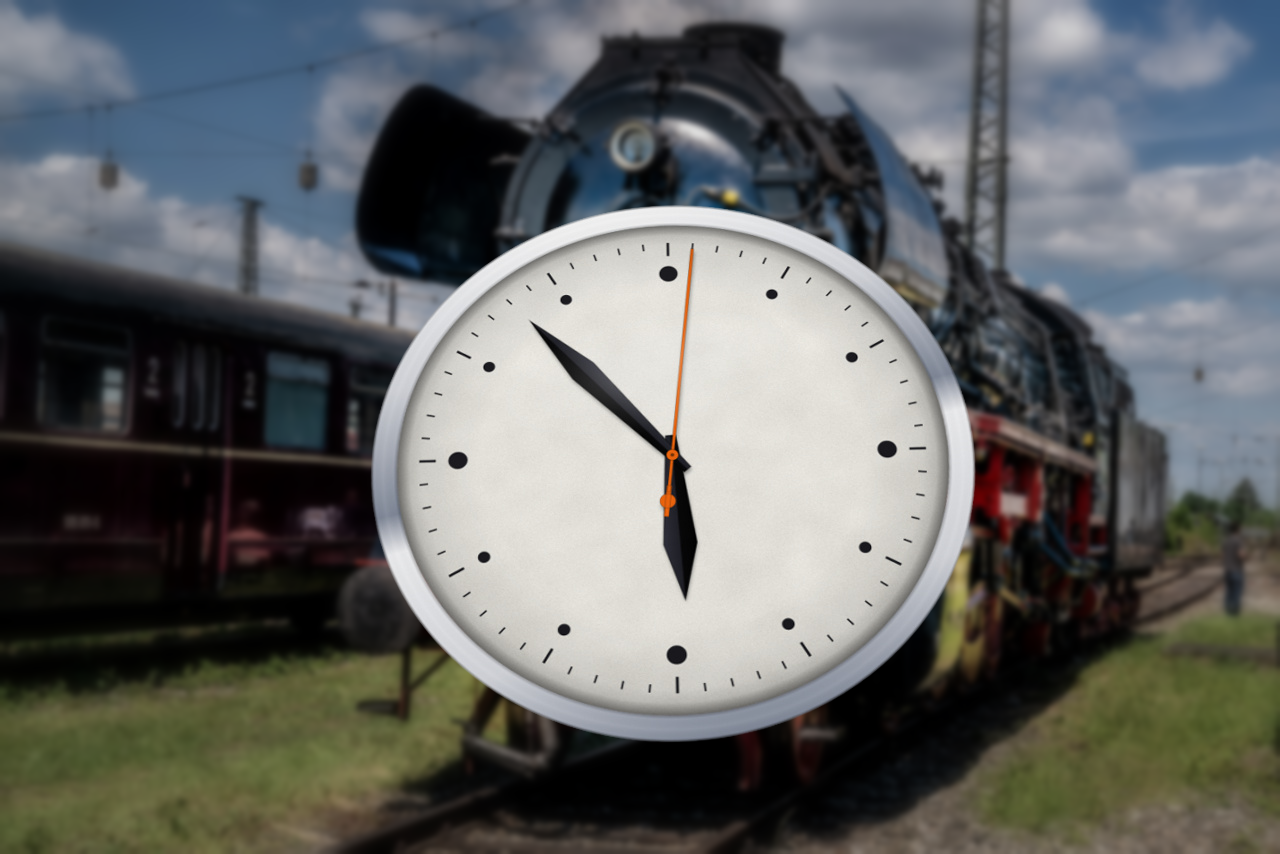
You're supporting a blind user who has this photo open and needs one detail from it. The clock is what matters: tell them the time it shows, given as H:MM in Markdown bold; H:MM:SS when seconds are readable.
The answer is **5:53:01**
